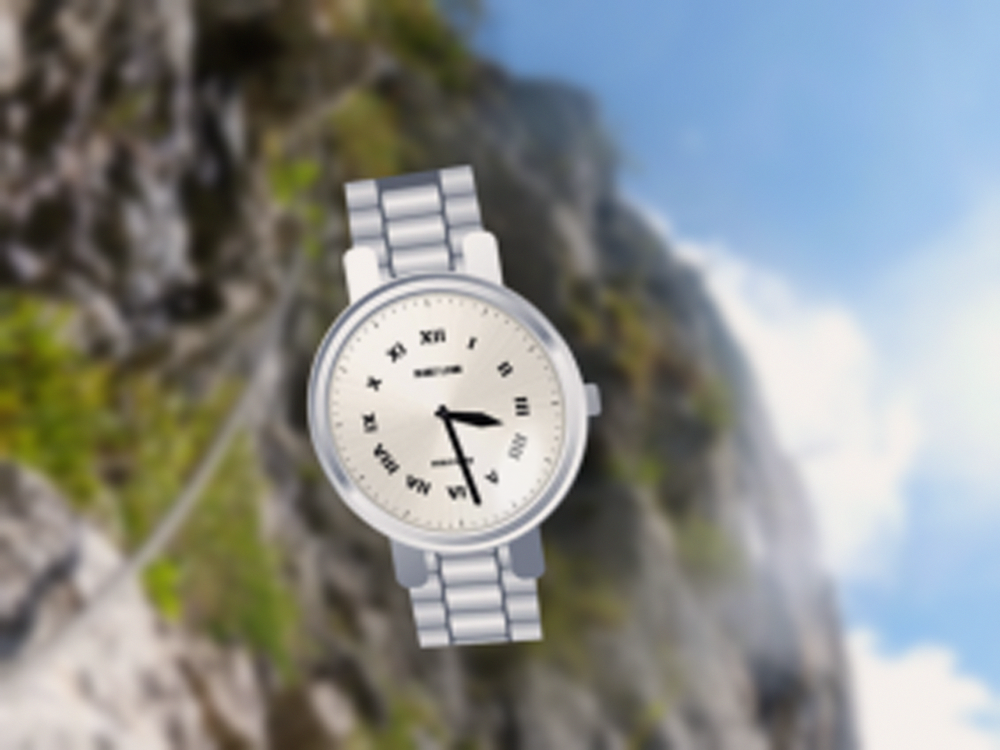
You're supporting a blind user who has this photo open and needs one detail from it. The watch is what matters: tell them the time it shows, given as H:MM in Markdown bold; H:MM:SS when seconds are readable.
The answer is **3:28**
